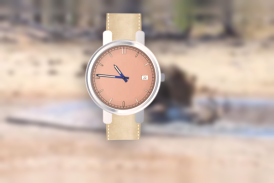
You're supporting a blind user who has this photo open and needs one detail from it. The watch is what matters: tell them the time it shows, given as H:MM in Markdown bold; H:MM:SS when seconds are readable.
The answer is **10:46**
